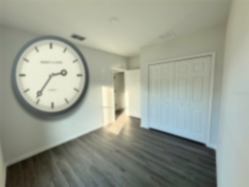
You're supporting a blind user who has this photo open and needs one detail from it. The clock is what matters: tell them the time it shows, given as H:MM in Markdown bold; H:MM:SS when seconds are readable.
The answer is **2:36**
